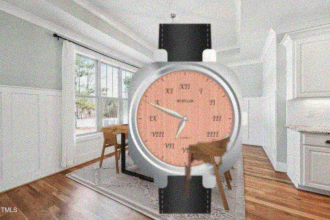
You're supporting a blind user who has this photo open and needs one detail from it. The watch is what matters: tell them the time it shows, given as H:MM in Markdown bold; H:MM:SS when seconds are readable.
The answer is **6:49**
